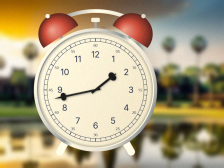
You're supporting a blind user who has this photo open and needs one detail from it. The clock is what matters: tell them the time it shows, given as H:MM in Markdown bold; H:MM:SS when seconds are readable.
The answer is **1:43**
